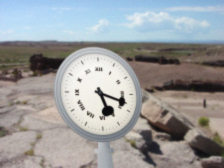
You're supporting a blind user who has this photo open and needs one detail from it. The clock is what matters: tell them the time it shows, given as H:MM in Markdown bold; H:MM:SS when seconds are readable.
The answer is **5:18**
